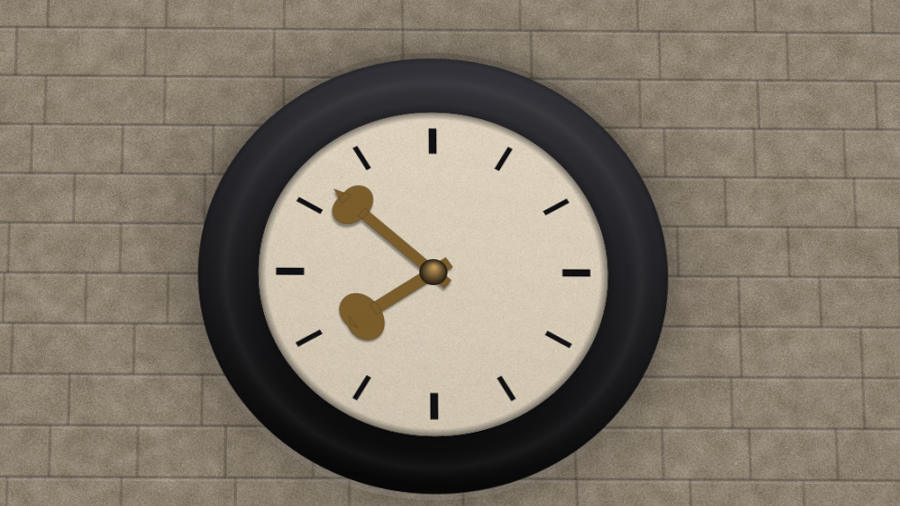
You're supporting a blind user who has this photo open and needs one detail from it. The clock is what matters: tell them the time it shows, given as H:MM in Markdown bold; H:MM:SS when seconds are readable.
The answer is **7:52**
